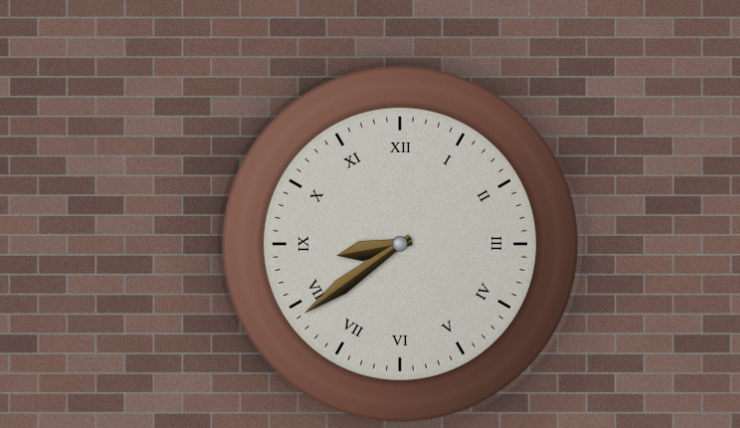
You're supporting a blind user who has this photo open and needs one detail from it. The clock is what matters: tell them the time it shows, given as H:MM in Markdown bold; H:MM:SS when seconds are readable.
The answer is **8:39**
